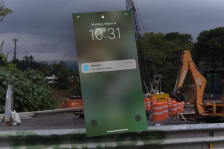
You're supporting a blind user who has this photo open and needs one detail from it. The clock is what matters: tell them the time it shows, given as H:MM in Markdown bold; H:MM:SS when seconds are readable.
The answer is **10:31**
